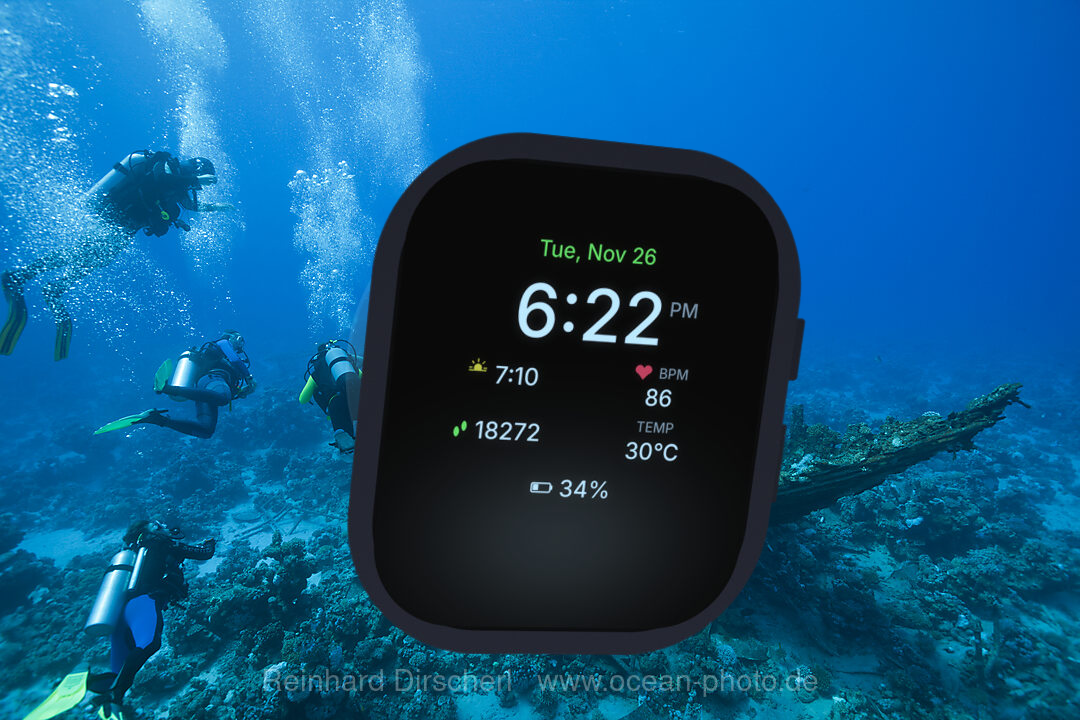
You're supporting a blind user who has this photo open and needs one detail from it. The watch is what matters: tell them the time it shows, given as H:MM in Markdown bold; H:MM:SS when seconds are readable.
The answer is **6:22**
